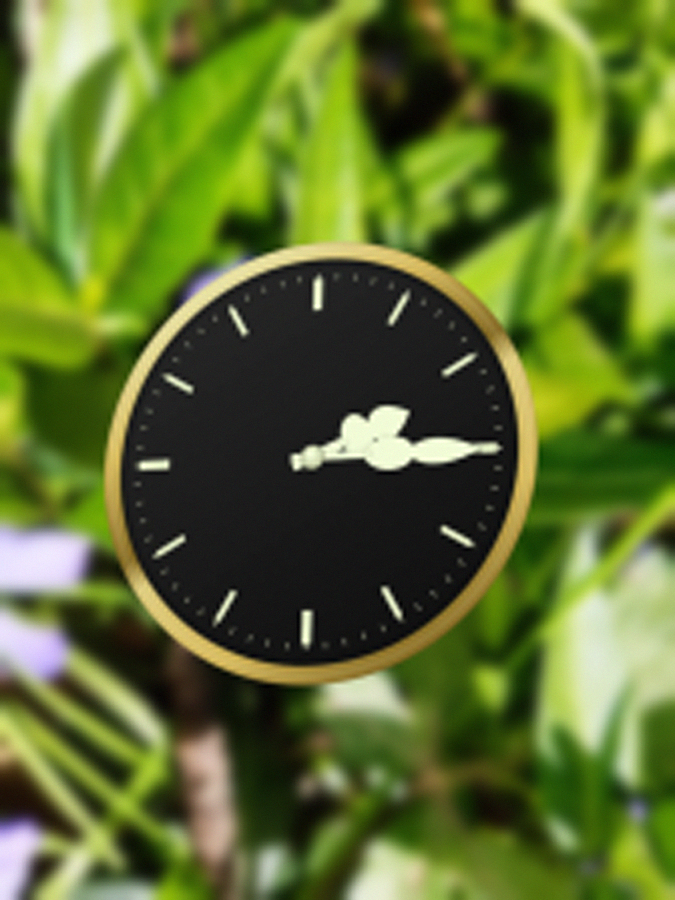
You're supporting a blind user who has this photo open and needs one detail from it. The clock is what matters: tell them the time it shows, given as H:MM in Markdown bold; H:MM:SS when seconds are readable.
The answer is **2:15**
